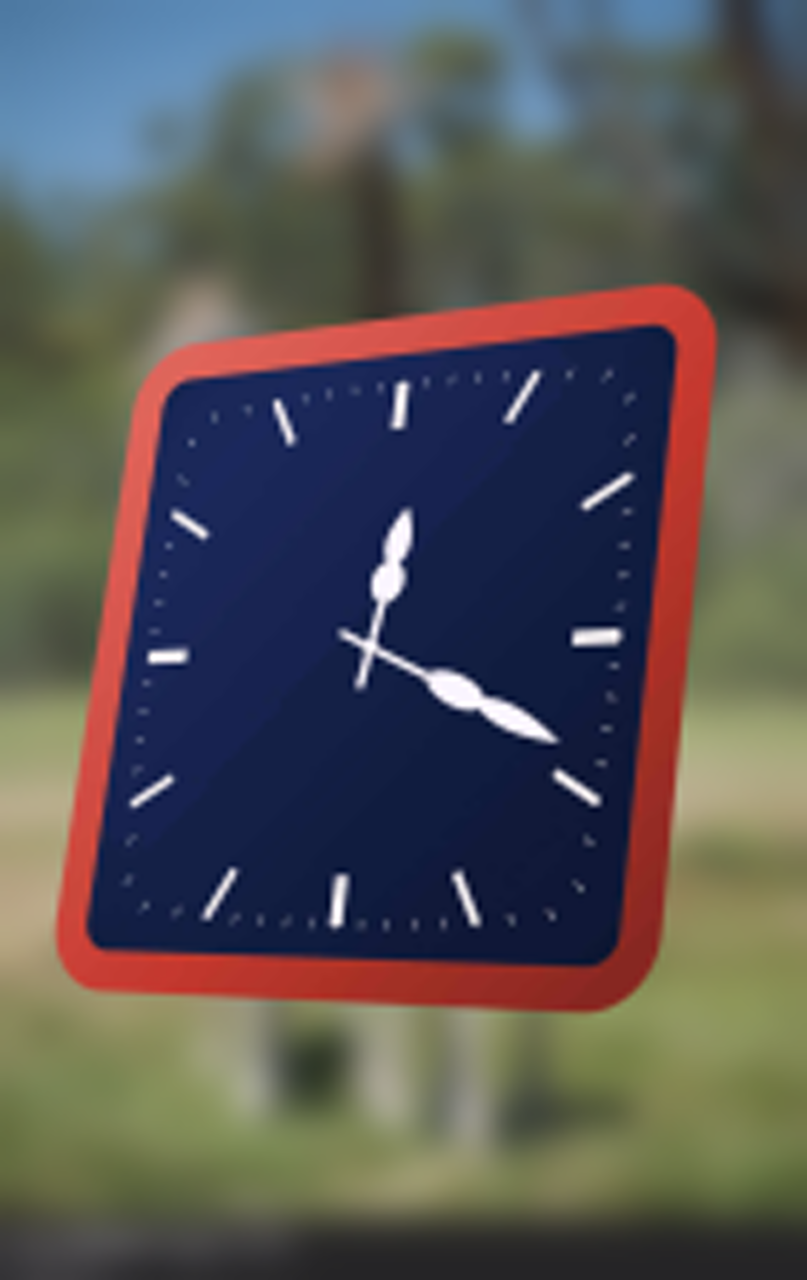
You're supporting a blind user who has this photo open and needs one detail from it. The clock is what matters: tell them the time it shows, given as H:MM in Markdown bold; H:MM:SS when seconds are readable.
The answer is **12:19**
